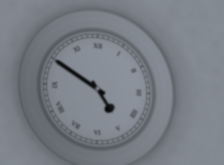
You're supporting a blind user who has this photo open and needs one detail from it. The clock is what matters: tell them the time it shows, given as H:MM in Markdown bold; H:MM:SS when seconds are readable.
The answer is **4:50**
